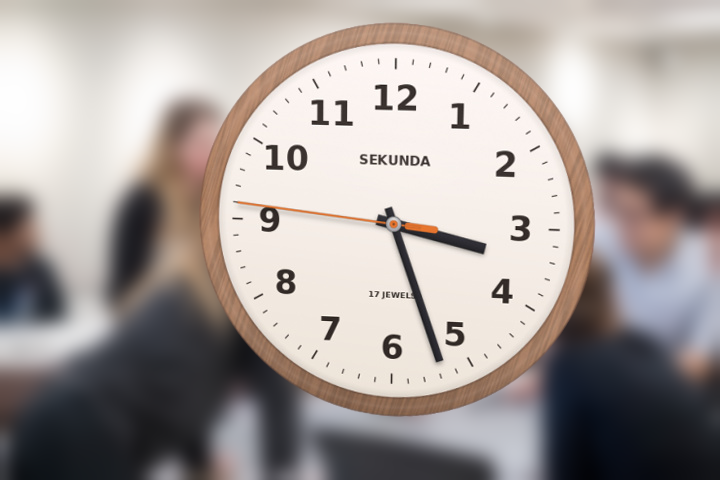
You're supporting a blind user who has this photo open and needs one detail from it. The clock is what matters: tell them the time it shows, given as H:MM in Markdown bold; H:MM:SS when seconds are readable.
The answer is **3:26:46**
